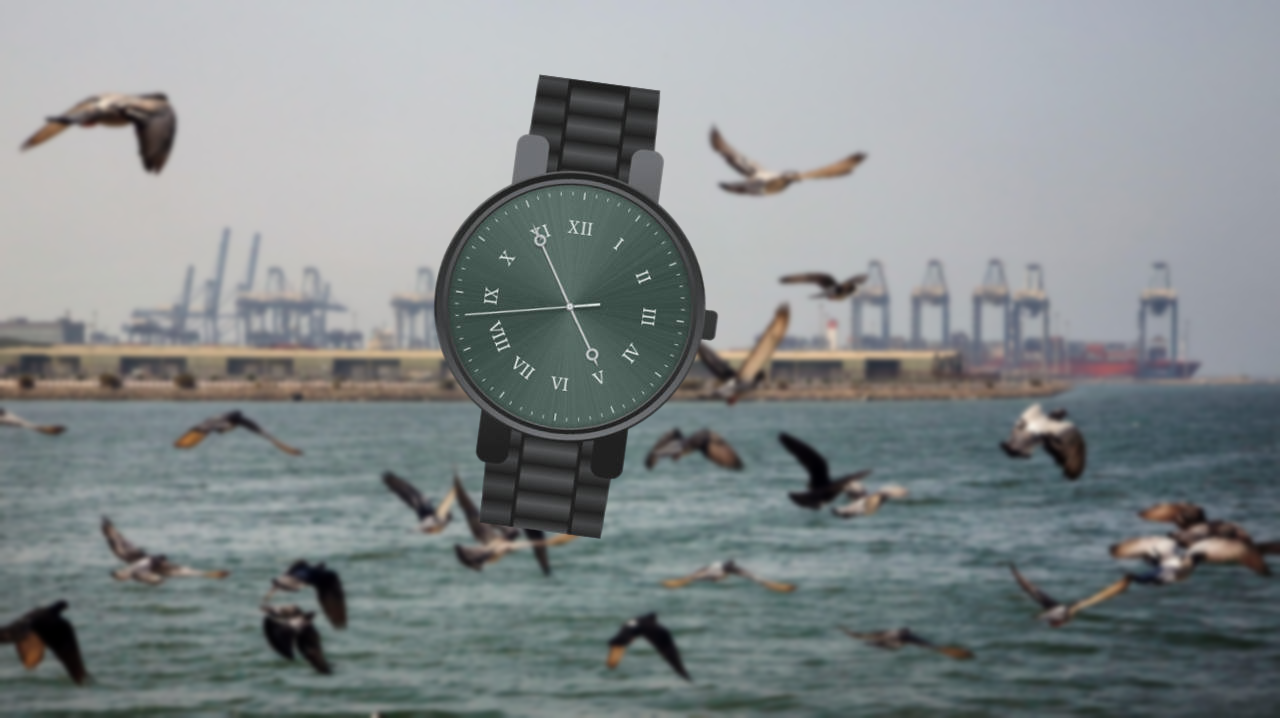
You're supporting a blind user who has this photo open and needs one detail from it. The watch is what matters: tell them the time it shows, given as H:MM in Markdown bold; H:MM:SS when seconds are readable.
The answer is **4:54:43**
